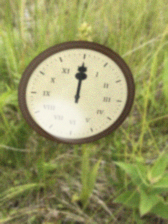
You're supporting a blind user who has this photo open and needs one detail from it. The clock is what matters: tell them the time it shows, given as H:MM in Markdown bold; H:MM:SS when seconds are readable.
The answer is **12:00**
